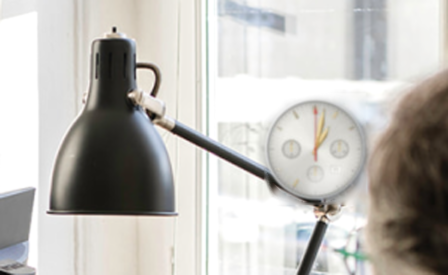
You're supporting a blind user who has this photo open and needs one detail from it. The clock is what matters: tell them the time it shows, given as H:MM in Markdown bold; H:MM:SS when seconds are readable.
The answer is **1:02**
